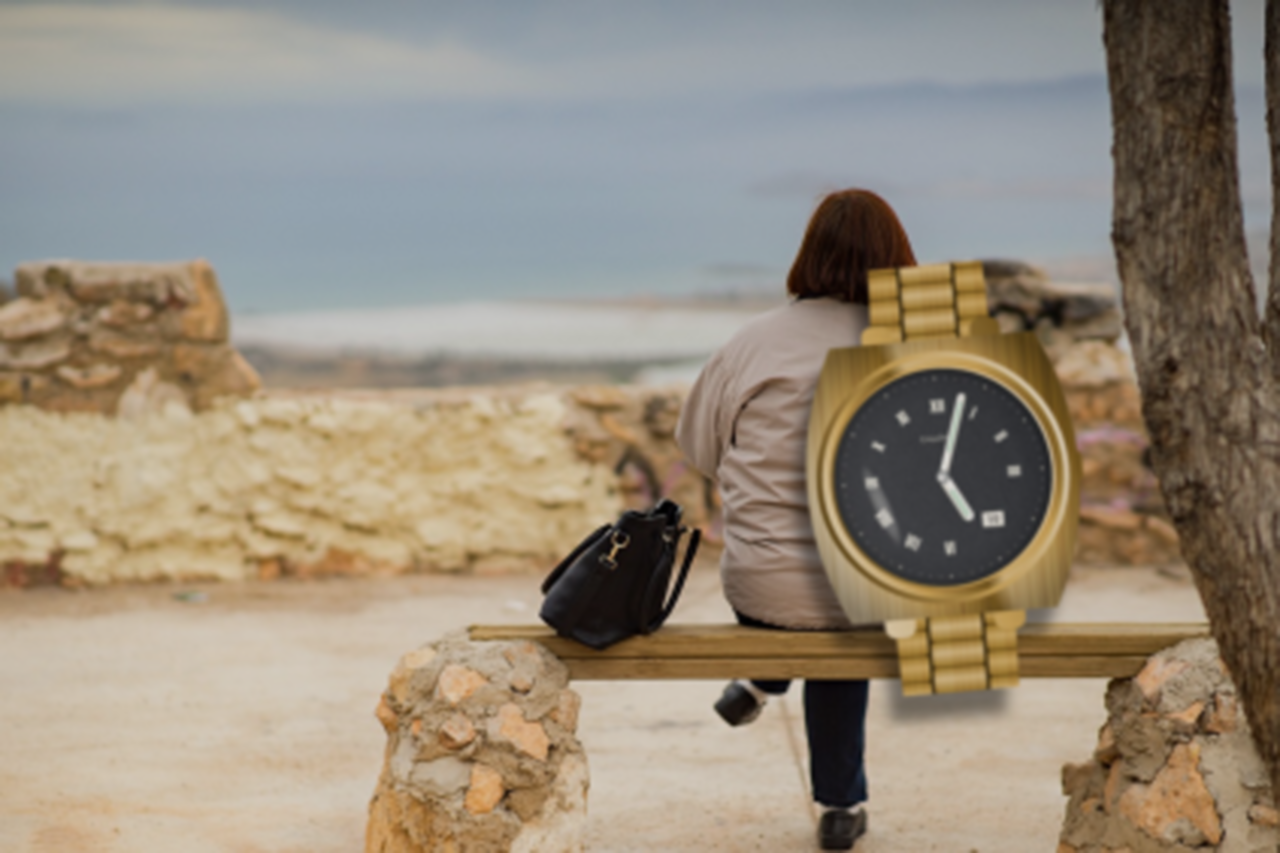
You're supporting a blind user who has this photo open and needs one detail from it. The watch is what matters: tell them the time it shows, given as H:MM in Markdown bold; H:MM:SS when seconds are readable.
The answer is **5:03**
